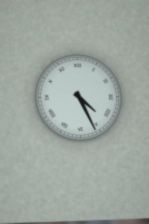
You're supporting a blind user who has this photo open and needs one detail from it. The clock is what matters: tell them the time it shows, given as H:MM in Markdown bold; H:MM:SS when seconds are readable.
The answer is **4:26**
